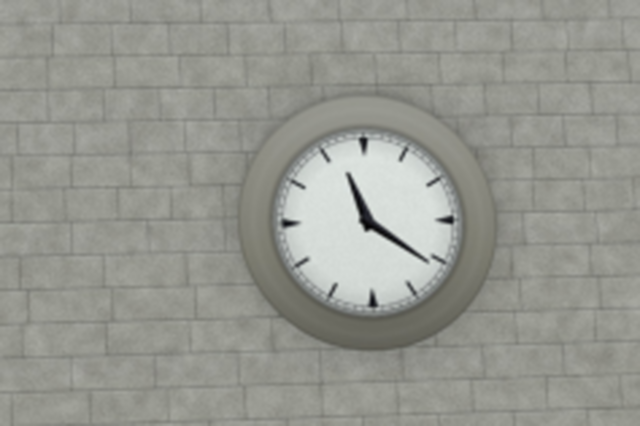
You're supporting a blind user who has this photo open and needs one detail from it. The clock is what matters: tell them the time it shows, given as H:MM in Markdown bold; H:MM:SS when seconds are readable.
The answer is **11:21**
